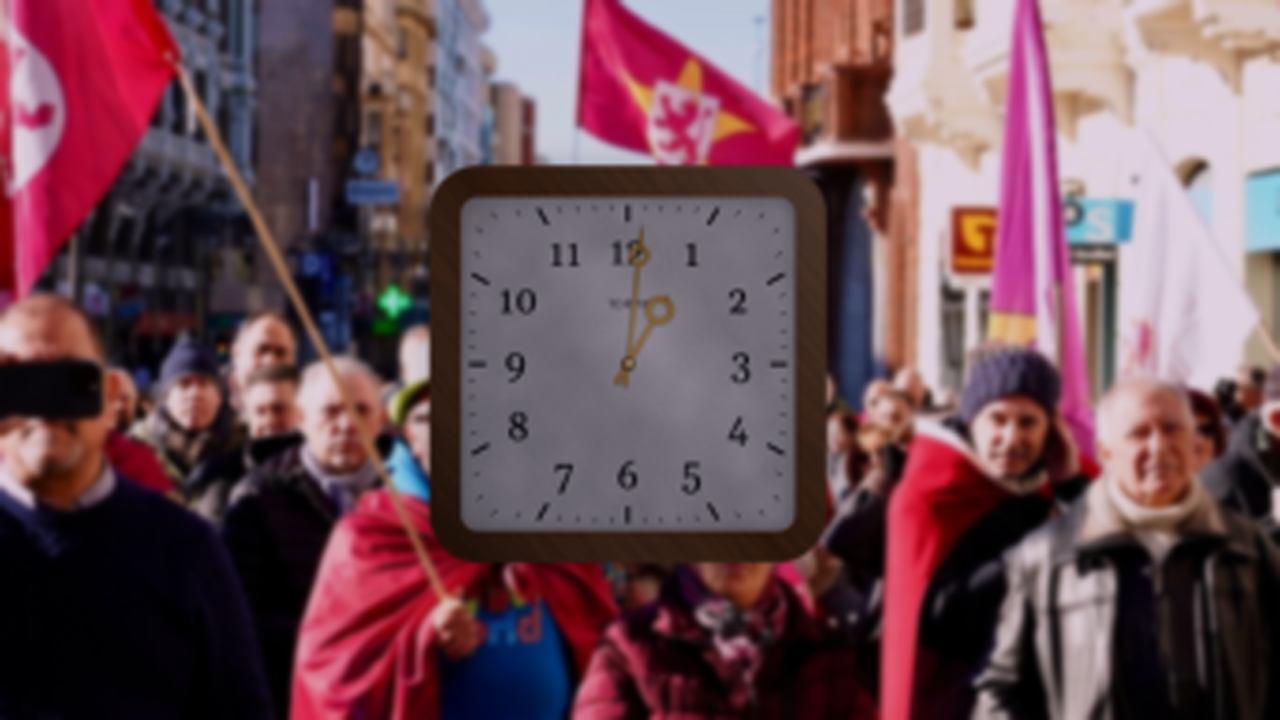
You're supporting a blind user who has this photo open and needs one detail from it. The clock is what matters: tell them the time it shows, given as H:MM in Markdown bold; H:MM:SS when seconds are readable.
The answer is **1:01**
